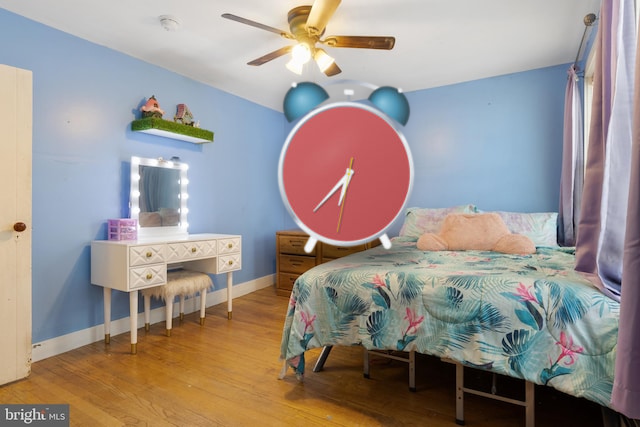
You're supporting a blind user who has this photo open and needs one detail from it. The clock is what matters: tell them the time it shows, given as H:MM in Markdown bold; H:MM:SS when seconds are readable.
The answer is **6:37:32**
